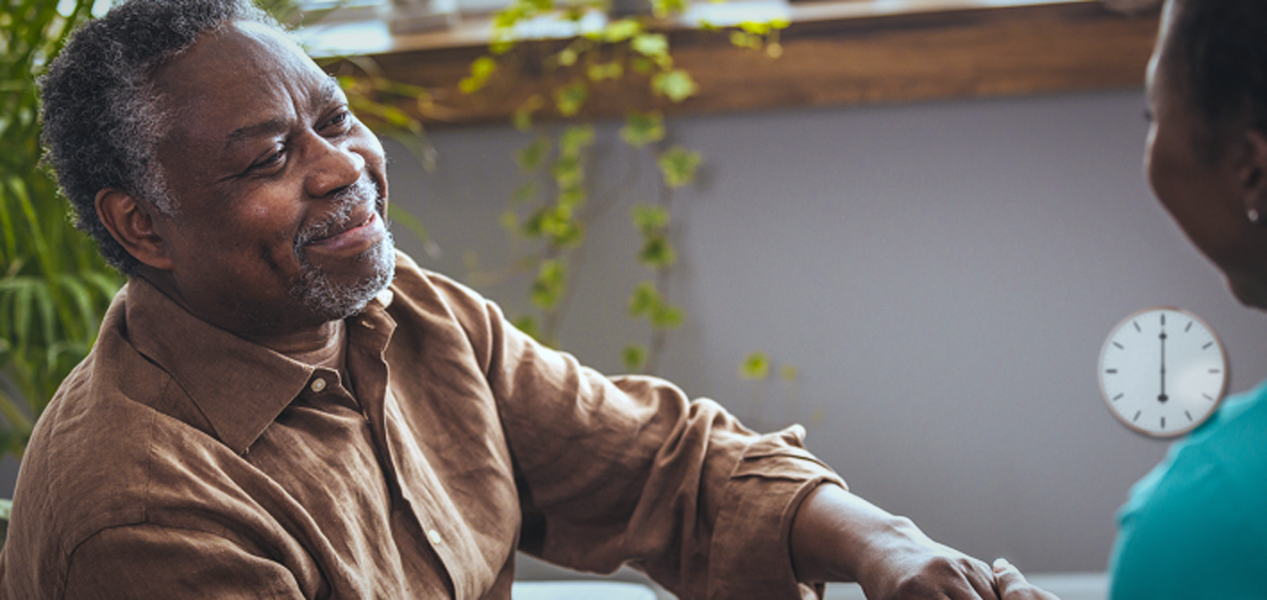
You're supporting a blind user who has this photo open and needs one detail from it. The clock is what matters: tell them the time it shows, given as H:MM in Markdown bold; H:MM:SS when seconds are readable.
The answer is **6:00**
